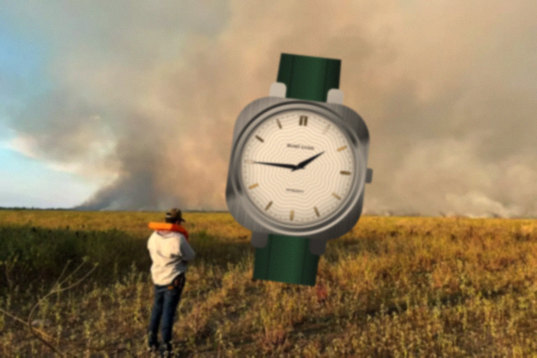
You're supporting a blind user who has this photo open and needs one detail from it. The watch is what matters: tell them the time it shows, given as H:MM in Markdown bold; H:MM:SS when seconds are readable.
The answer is **1:45**
